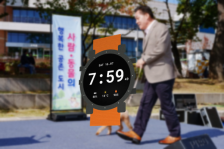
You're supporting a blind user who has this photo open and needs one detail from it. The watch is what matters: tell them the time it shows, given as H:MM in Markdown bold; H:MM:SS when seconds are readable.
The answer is **7:59**
